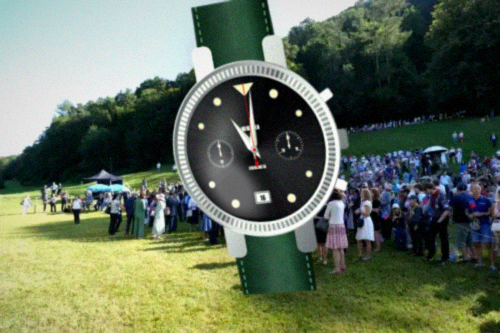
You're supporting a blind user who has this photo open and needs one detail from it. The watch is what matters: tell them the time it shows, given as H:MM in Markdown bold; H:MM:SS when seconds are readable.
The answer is **11:01**
